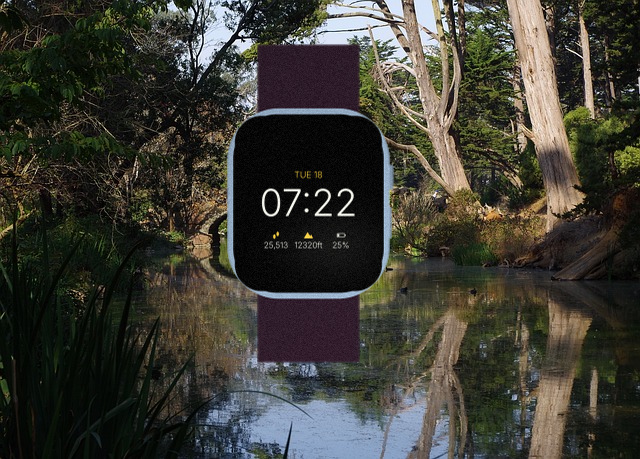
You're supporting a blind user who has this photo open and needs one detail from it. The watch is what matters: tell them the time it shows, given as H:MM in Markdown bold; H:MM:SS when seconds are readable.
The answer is **7:22**
